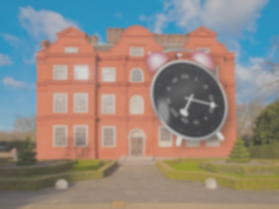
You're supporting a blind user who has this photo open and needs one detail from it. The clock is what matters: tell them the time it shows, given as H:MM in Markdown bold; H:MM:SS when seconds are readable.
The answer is **7:18**
